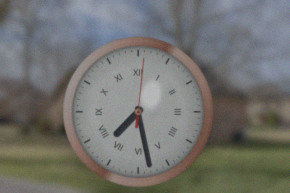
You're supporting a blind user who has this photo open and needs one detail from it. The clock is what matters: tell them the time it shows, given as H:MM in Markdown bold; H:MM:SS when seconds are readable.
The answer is **7:28:01**
